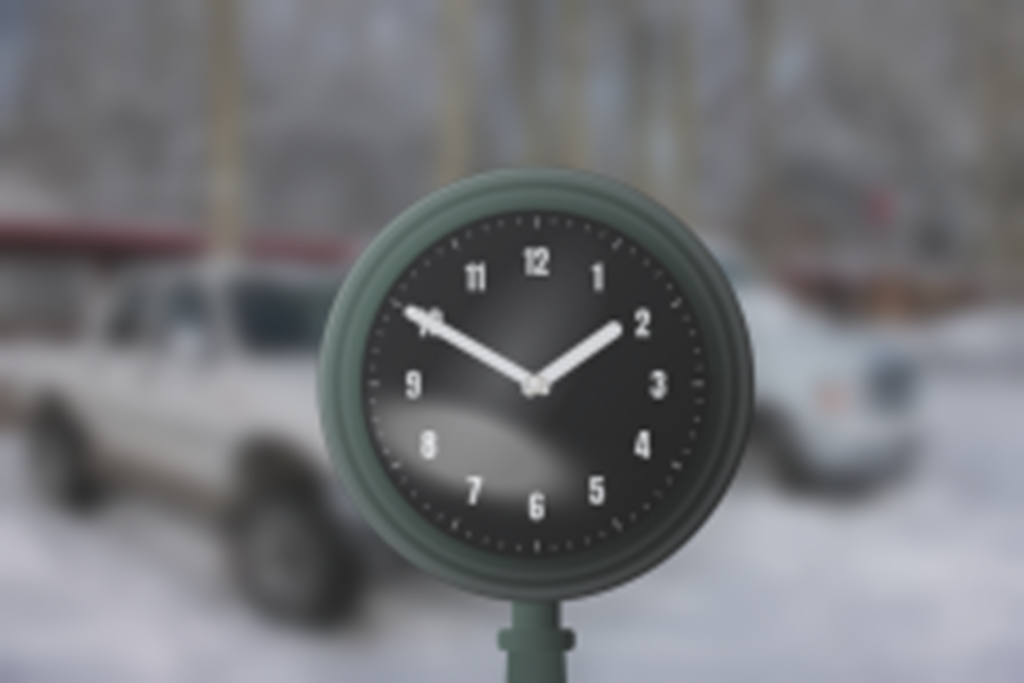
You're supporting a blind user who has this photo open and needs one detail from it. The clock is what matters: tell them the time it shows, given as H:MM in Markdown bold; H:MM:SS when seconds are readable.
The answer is **1:50**
